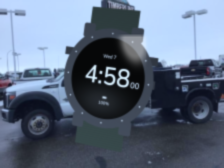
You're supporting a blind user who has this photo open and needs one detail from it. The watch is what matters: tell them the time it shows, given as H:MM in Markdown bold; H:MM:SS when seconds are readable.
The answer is **4:58**
